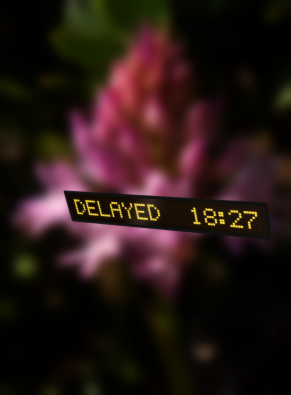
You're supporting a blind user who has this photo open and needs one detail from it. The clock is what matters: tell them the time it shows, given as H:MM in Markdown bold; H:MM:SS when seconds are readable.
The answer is **18:27**
